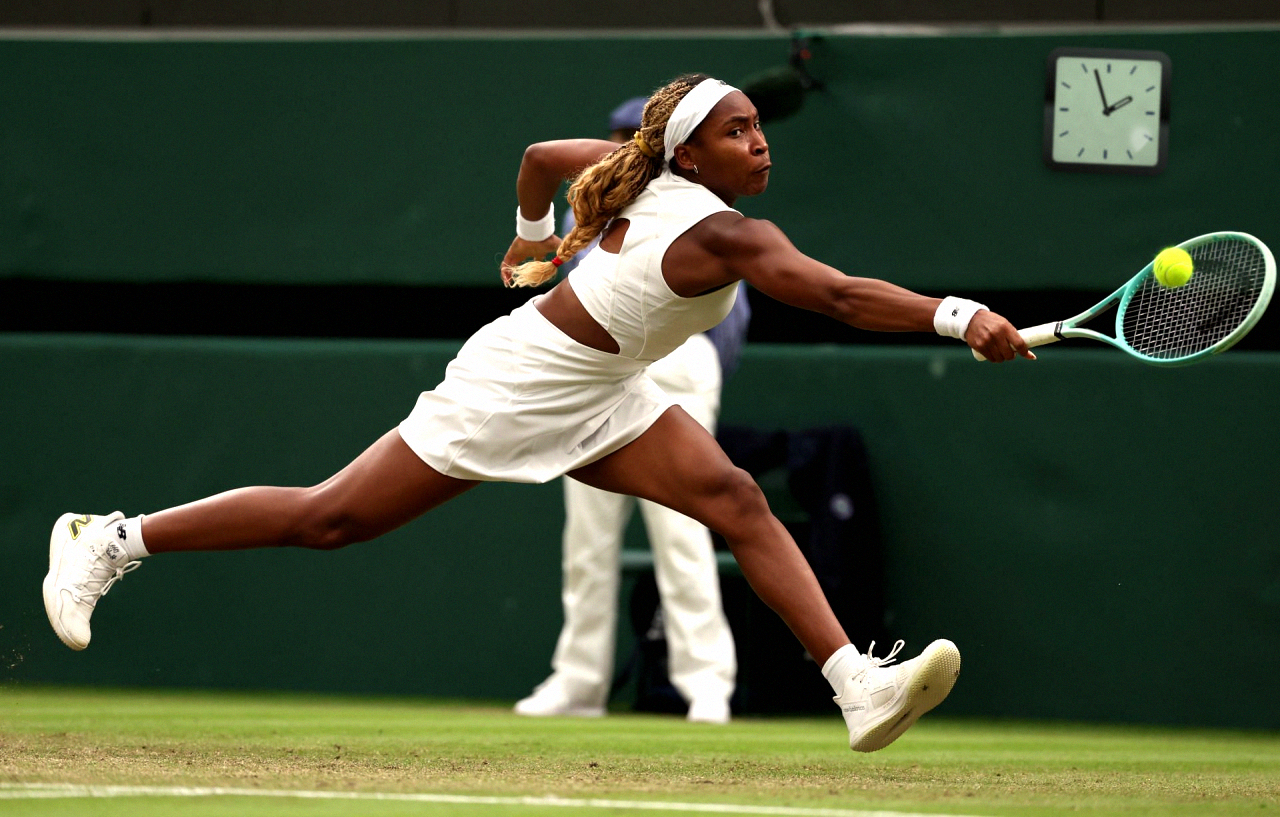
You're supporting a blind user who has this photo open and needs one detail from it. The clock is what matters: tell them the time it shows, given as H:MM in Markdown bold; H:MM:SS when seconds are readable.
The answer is **1:57**
